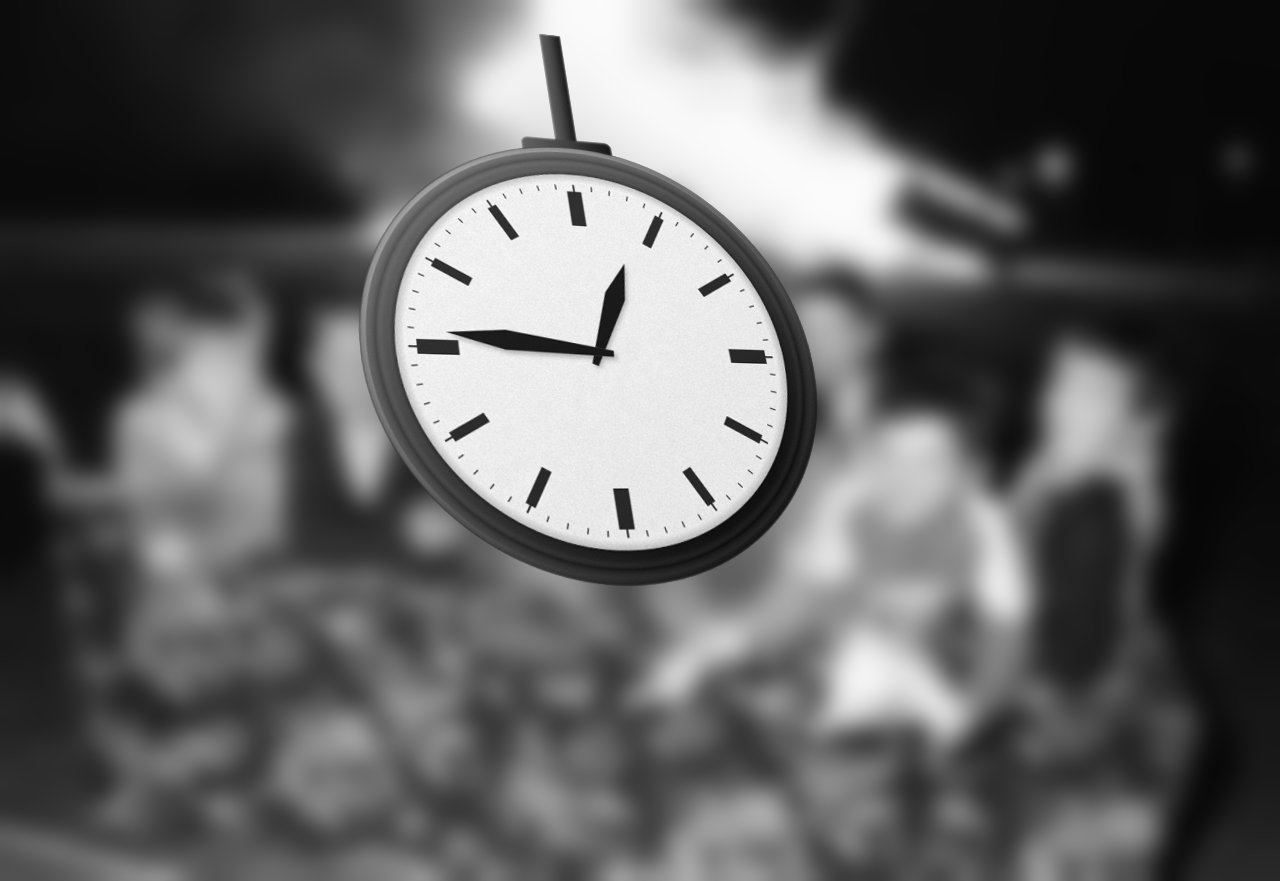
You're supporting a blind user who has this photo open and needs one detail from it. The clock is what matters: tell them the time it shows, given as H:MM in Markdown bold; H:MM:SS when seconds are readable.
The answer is **12:46**
